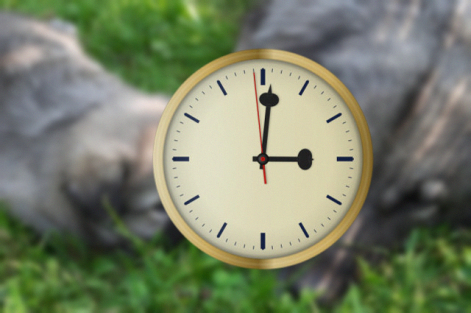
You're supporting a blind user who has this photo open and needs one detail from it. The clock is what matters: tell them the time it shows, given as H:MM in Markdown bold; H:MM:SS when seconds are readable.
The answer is **3:00:59**
